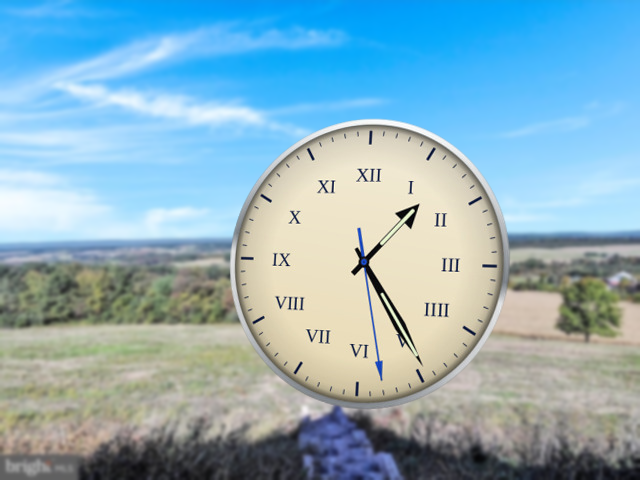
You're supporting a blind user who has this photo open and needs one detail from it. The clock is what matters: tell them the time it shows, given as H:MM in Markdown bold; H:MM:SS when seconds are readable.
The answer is **1:24:28**
